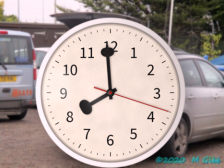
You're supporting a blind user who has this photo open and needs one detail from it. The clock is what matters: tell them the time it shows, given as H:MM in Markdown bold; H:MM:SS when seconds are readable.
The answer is **7:59:18**
